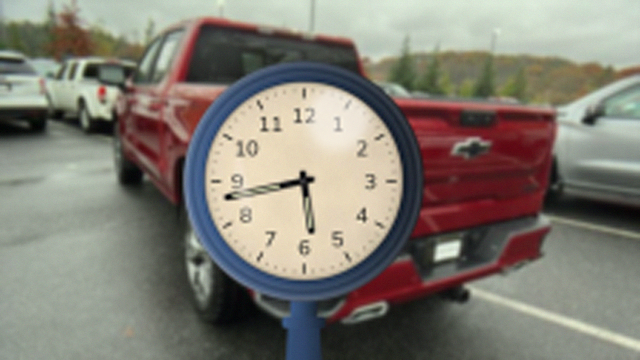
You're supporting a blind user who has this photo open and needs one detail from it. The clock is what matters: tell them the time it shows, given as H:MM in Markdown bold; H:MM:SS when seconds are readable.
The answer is **5:43**
